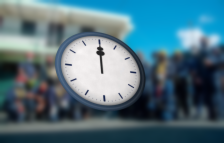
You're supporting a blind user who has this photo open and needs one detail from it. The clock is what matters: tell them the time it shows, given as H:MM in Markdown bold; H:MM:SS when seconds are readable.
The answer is **12:00**
